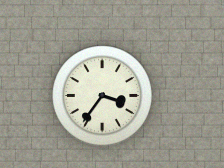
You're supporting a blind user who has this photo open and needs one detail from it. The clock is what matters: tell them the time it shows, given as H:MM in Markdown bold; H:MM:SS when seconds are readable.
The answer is **3:36**
